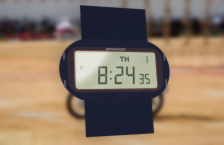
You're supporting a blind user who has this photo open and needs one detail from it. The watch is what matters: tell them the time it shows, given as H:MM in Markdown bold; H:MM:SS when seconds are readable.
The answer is **8:24:35**
